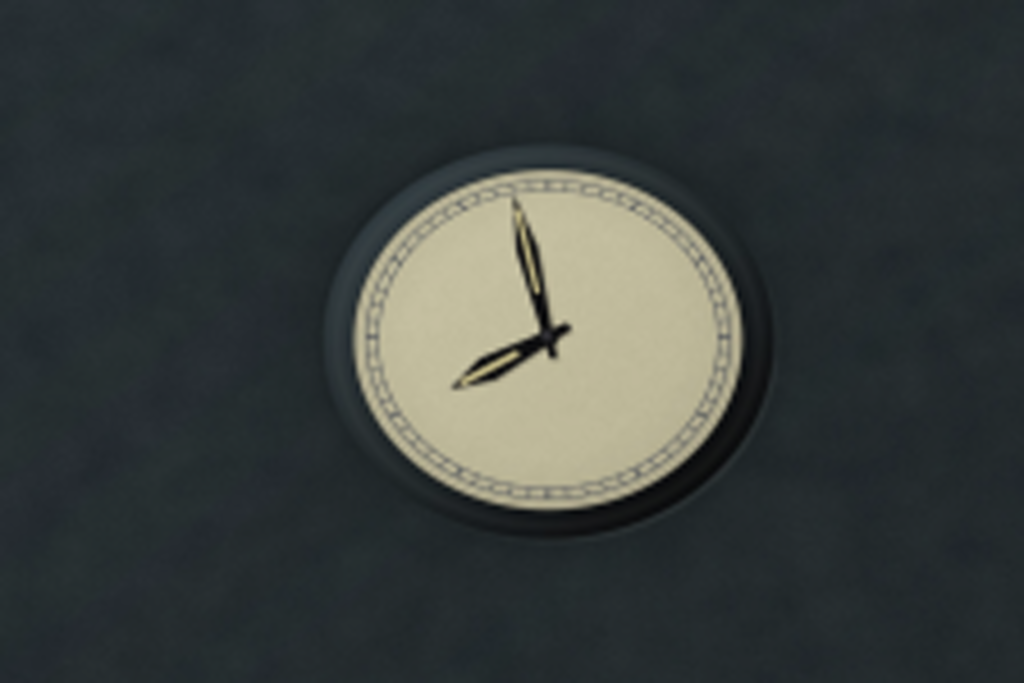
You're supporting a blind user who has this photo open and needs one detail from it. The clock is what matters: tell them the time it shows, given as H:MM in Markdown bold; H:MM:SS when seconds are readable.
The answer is **7:58**
